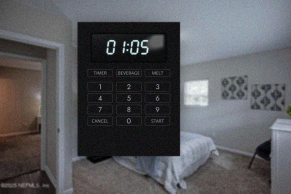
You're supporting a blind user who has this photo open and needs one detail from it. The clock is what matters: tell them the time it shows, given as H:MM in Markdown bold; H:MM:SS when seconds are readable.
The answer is **1:05**
